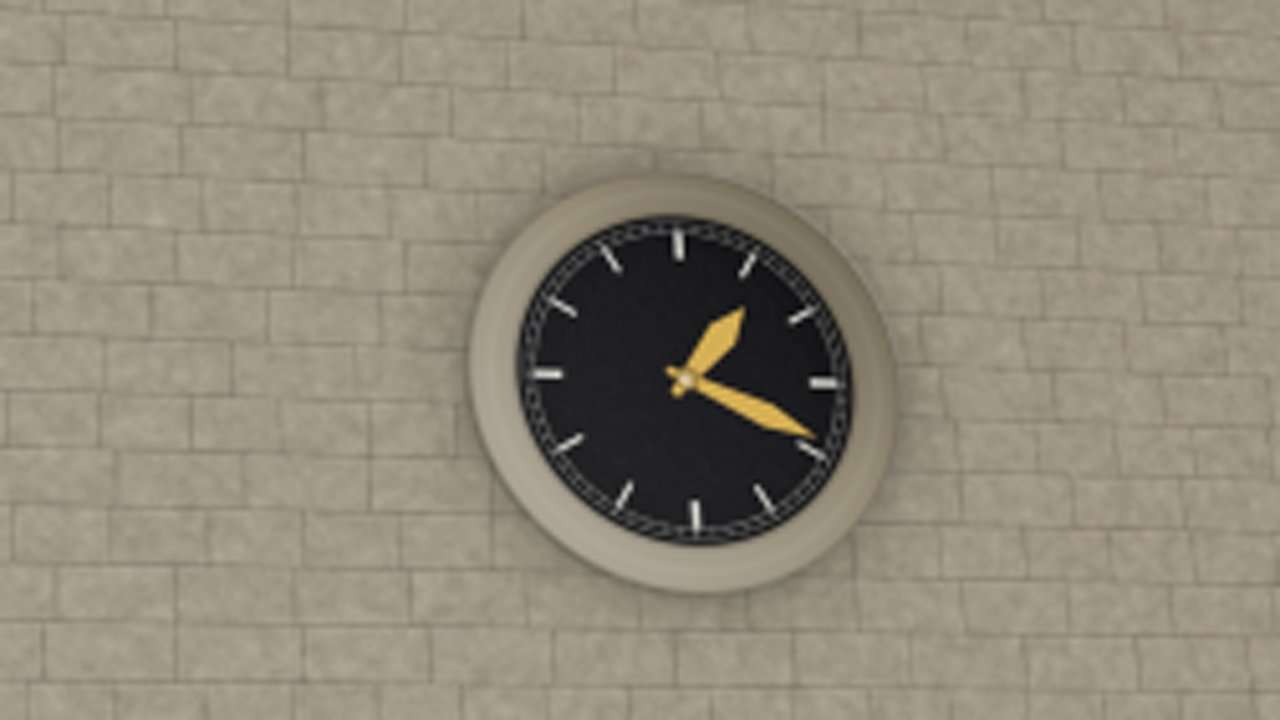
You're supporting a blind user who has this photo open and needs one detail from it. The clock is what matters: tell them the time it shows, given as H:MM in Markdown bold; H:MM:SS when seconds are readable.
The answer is **1:19**
